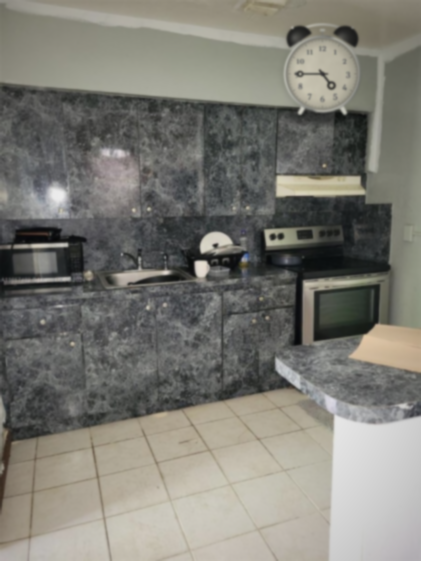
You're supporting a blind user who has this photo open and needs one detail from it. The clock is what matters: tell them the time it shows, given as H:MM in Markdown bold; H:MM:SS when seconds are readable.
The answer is **4:45**
